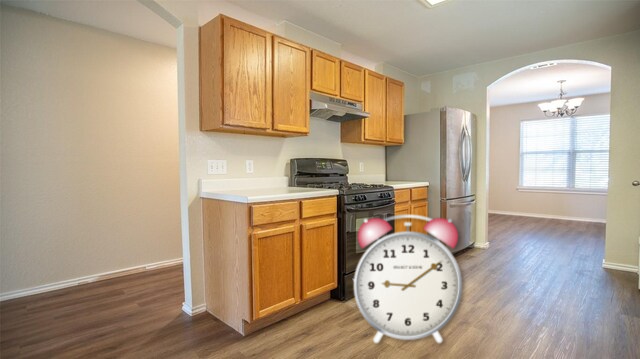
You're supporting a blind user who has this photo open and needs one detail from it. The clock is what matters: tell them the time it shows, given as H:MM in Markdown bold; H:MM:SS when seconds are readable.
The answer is **9:09**
